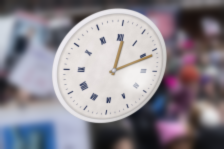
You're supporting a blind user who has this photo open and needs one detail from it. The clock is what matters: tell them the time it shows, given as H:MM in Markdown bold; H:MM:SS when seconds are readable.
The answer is **12:11**
